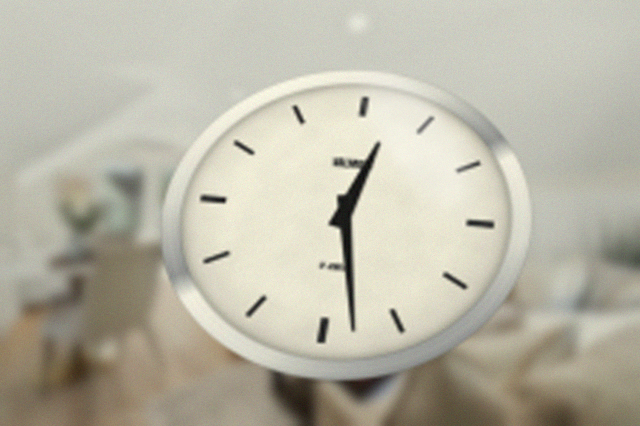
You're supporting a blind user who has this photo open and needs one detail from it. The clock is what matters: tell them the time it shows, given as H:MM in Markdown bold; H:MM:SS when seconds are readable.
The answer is **12:28**
